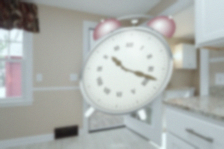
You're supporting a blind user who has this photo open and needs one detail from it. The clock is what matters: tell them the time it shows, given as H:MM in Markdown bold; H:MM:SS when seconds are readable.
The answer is **10:18**
